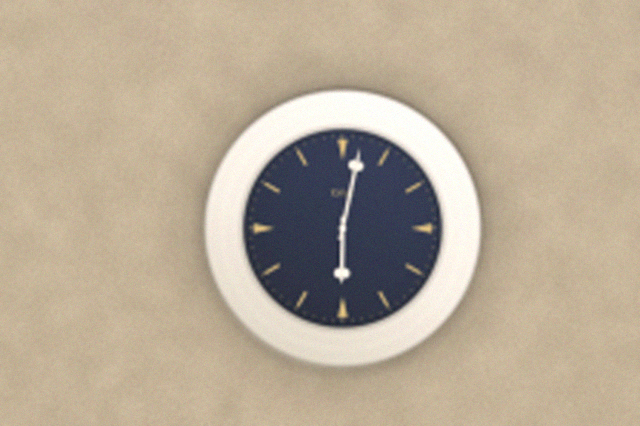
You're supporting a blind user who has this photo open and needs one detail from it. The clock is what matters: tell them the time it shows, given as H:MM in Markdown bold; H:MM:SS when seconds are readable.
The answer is **6:02**
